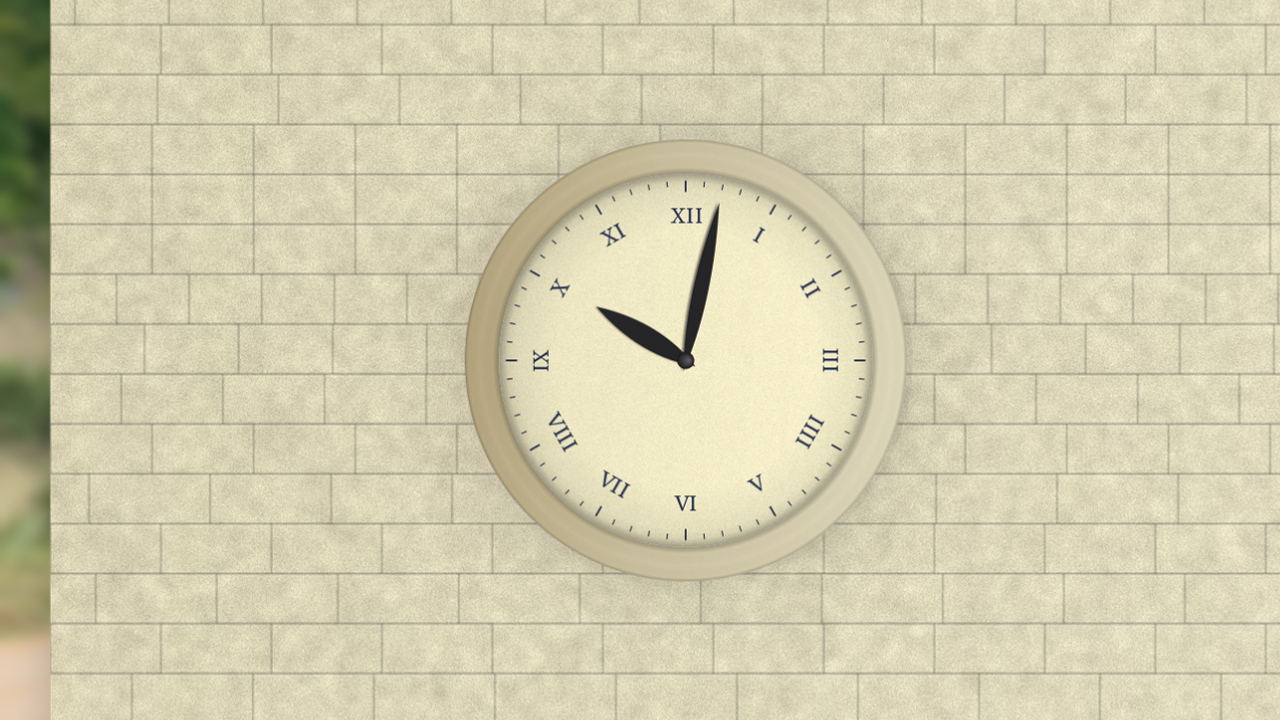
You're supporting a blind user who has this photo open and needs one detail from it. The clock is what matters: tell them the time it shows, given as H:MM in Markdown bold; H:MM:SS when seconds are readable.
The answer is **10:02**
